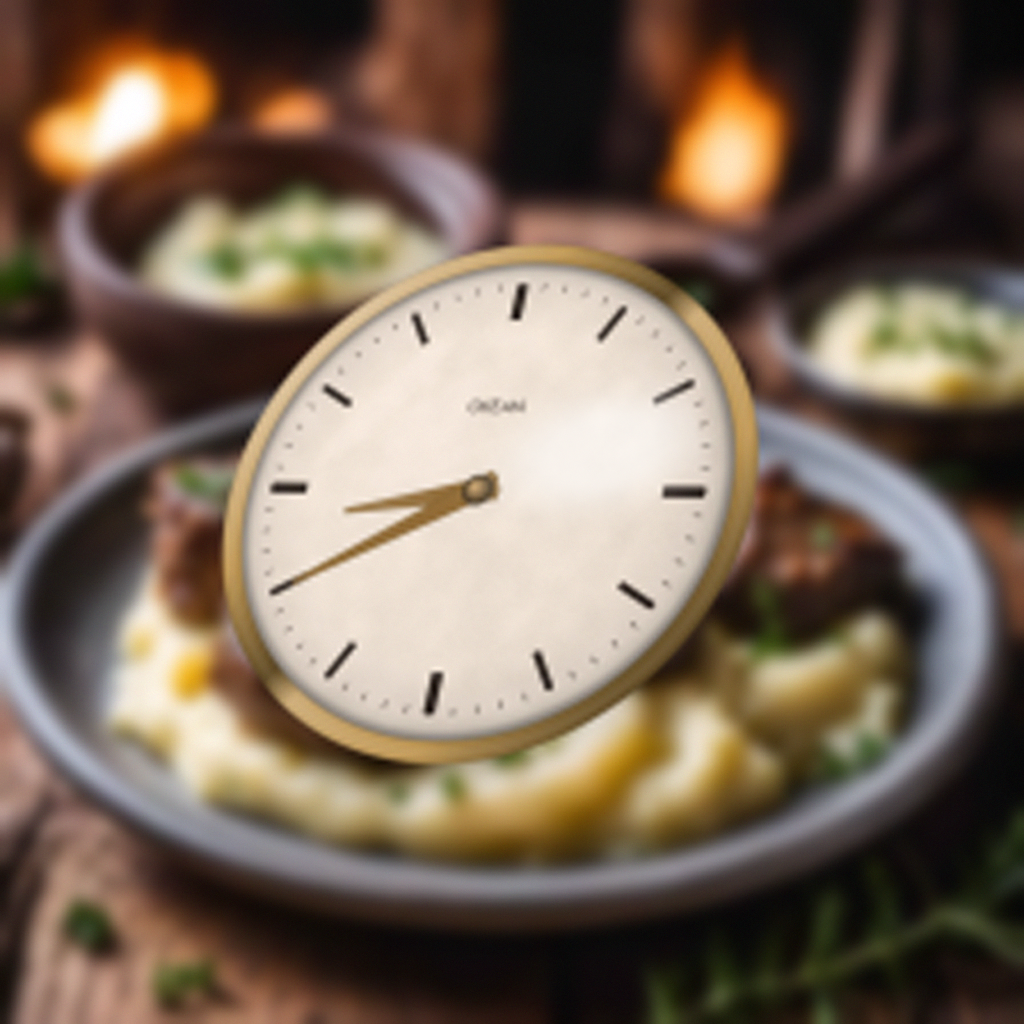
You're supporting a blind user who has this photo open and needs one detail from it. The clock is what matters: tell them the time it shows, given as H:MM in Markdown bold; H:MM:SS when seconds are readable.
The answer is **8:40**
